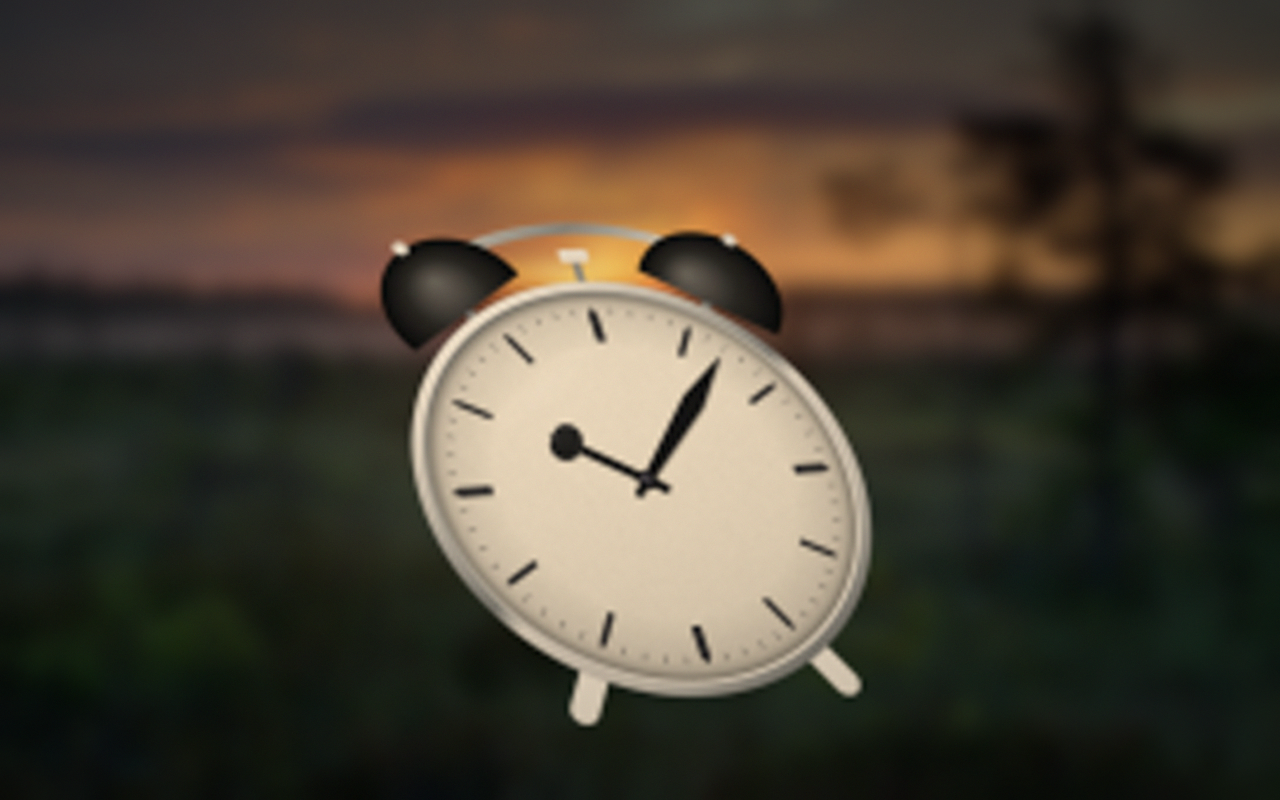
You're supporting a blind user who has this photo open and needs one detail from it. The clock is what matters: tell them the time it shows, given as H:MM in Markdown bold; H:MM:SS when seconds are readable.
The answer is **10:07**
